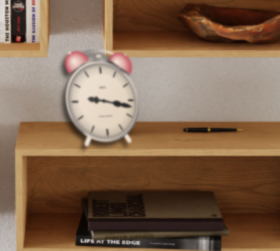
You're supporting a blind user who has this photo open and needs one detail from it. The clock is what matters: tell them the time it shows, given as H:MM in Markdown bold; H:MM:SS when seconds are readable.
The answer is **9:17**
